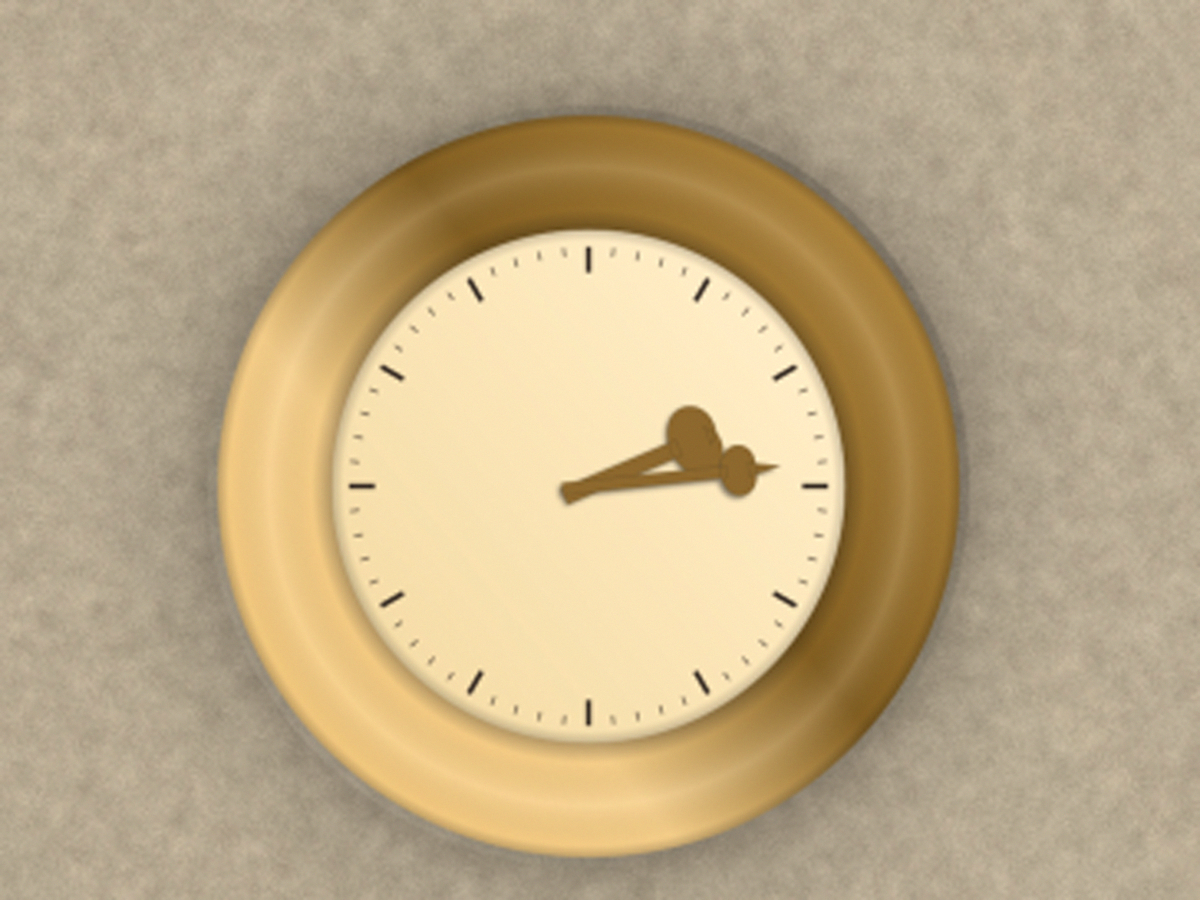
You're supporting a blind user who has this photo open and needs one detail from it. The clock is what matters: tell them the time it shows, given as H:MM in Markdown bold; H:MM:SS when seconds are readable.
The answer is **2:14**
